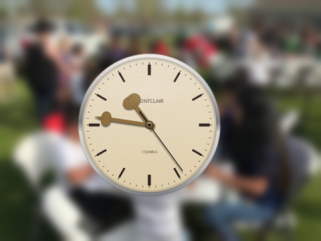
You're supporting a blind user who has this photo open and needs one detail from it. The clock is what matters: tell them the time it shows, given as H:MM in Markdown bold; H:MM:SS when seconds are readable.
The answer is **10:46:24**
